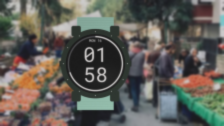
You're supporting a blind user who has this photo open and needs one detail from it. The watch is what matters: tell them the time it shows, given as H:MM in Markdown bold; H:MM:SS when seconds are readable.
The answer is **1:58**
